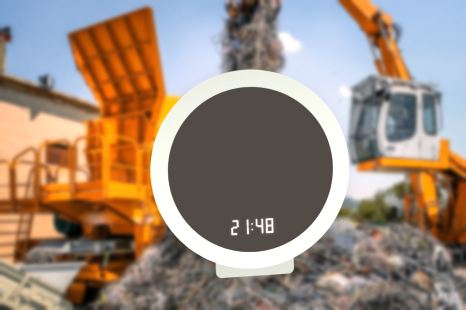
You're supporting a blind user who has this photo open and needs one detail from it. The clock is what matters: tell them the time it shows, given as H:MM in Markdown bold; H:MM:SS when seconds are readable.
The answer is **21:48**
